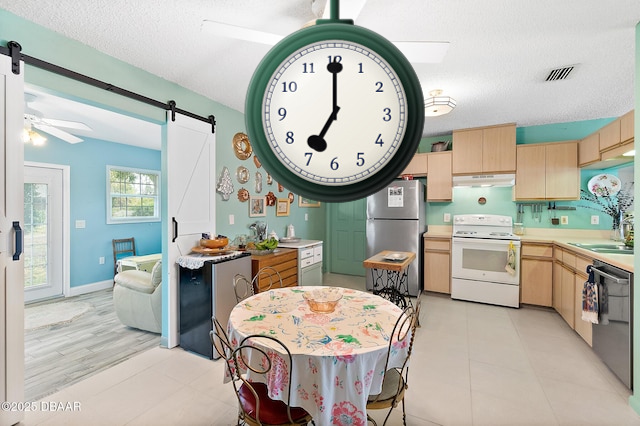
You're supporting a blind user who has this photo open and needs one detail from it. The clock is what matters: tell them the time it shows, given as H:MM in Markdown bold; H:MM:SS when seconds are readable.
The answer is **7:00**
